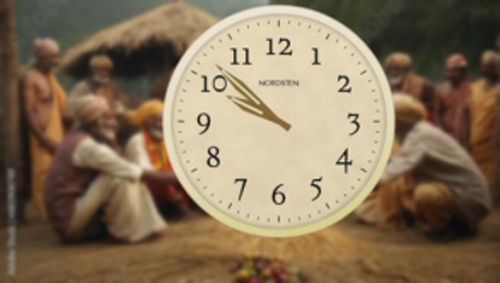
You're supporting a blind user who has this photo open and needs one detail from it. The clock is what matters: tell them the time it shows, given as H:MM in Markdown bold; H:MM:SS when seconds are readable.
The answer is **9:52**
